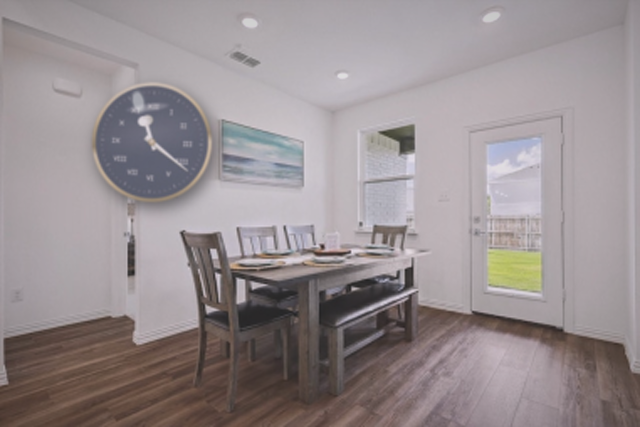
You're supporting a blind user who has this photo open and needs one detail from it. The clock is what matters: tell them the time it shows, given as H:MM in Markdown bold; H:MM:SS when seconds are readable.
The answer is **11:21**
